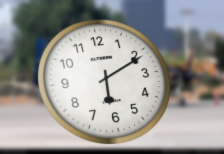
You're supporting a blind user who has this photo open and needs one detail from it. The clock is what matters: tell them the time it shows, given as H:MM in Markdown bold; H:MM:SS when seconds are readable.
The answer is **6:11**
